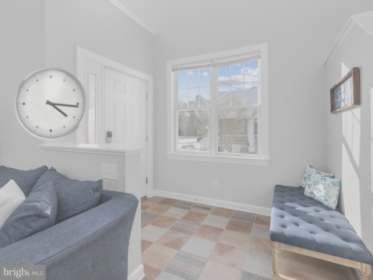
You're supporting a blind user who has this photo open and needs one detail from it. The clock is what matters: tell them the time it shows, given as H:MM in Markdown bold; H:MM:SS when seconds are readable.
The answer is **4:16**
